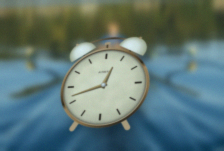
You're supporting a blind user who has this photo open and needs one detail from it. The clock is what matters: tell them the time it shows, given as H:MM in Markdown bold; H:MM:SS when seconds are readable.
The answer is **12:42**
